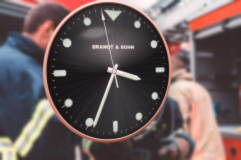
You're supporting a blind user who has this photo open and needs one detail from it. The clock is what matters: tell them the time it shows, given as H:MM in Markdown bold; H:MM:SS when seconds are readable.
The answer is **3:33:58**
